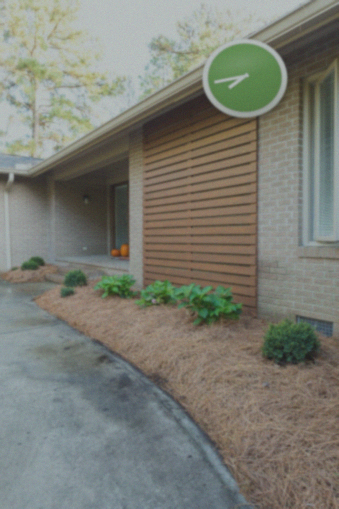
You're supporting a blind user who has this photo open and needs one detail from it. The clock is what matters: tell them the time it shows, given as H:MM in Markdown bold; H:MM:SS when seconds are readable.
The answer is **7:43**
